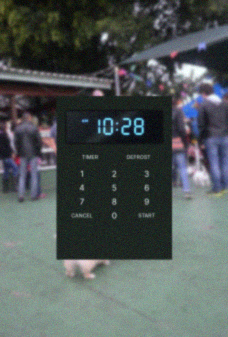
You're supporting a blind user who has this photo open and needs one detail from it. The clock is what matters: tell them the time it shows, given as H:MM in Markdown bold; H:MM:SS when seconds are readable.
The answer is **10:28**
